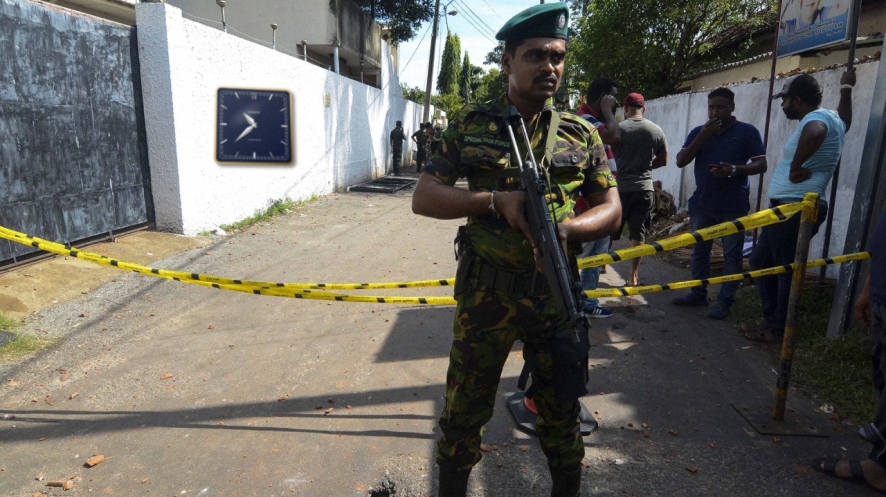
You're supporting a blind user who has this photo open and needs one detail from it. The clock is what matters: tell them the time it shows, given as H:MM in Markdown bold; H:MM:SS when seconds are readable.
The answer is **10:38**
